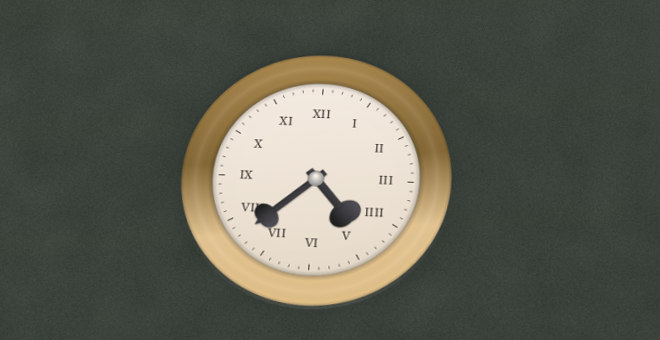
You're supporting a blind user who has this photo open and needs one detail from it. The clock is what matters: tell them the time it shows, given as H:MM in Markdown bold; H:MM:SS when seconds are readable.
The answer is **4:38**
